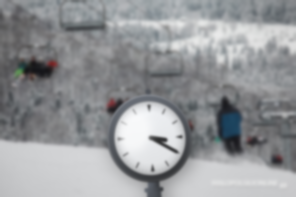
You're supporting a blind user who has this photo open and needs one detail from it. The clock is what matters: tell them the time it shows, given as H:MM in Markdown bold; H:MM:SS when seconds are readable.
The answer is **3:20**
